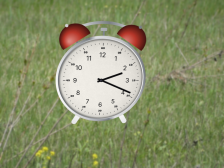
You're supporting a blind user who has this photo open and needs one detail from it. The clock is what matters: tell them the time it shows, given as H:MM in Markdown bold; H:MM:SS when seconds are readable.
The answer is **2:19**
